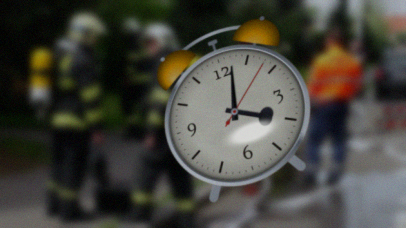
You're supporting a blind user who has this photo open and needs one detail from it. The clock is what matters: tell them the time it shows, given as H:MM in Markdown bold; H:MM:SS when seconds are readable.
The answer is **4:02:08**
